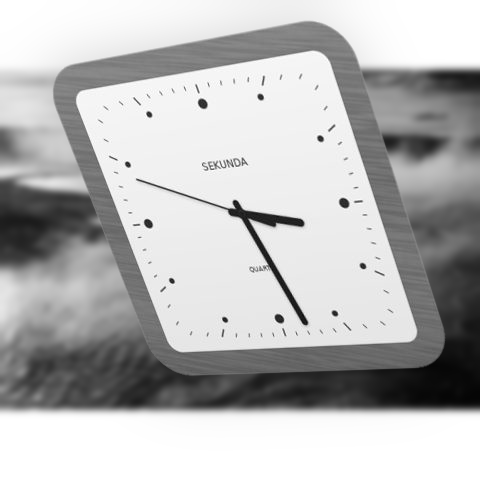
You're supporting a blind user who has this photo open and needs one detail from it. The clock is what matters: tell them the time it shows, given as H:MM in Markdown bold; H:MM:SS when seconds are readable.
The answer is **3:27:49**
